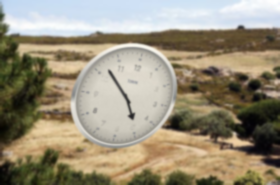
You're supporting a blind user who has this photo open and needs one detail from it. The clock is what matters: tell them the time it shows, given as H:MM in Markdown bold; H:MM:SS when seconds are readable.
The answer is **4:52**
